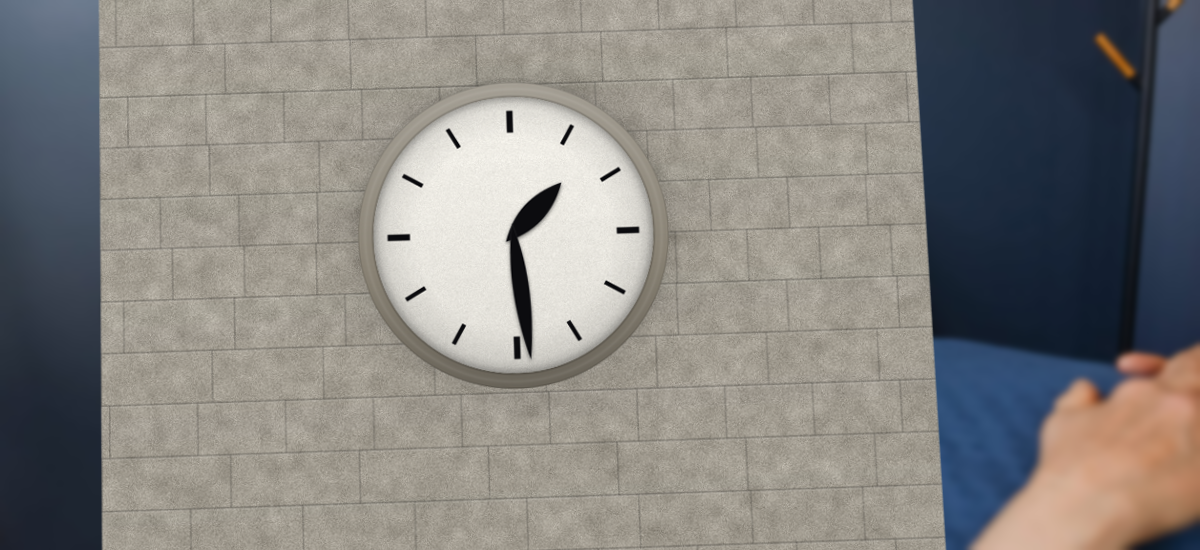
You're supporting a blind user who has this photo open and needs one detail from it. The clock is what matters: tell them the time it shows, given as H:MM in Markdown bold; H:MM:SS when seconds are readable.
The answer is **1:29**
